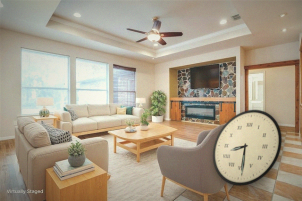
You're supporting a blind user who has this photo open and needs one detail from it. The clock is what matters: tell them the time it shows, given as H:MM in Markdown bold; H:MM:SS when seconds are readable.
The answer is **8:29**
